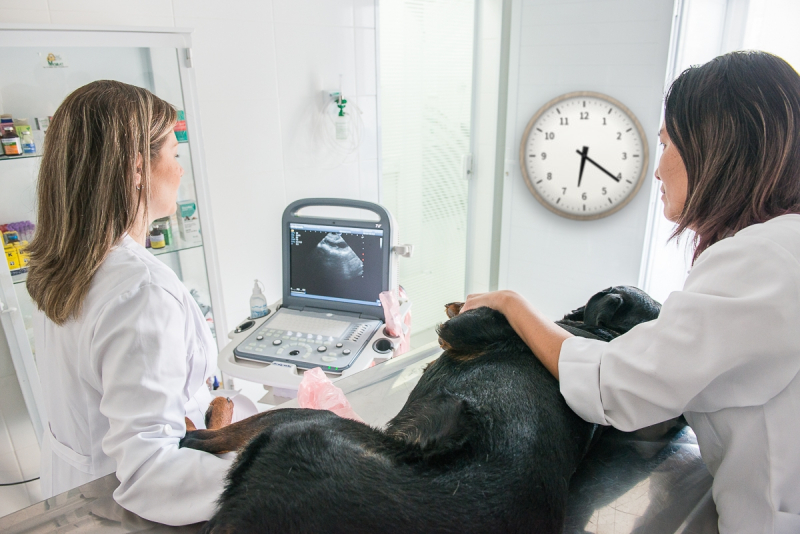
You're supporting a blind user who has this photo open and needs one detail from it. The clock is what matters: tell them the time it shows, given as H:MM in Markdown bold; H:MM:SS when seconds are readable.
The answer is **6:21**
